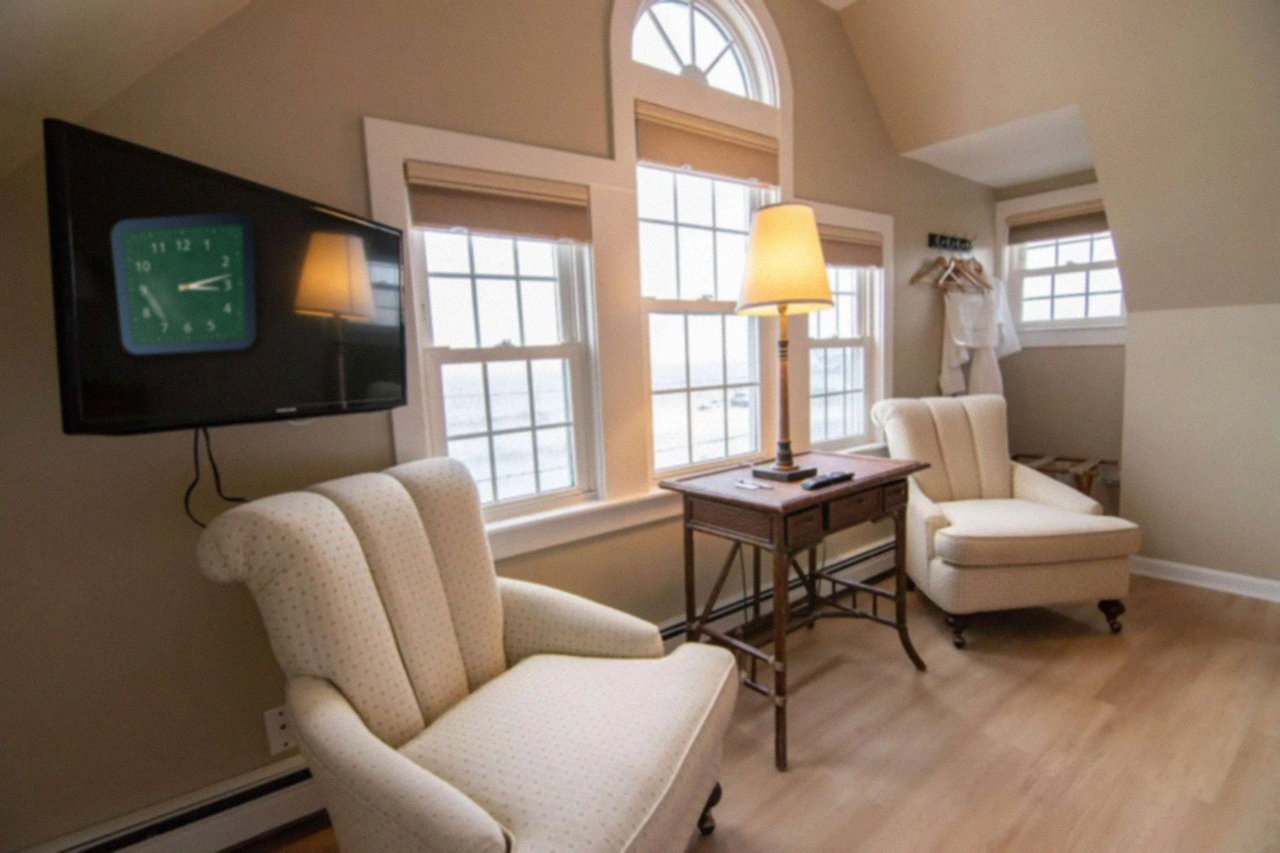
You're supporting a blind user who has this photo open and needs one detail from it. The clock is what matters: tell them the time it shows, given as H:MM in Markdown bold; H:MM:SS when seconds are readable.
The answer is **3:13**
